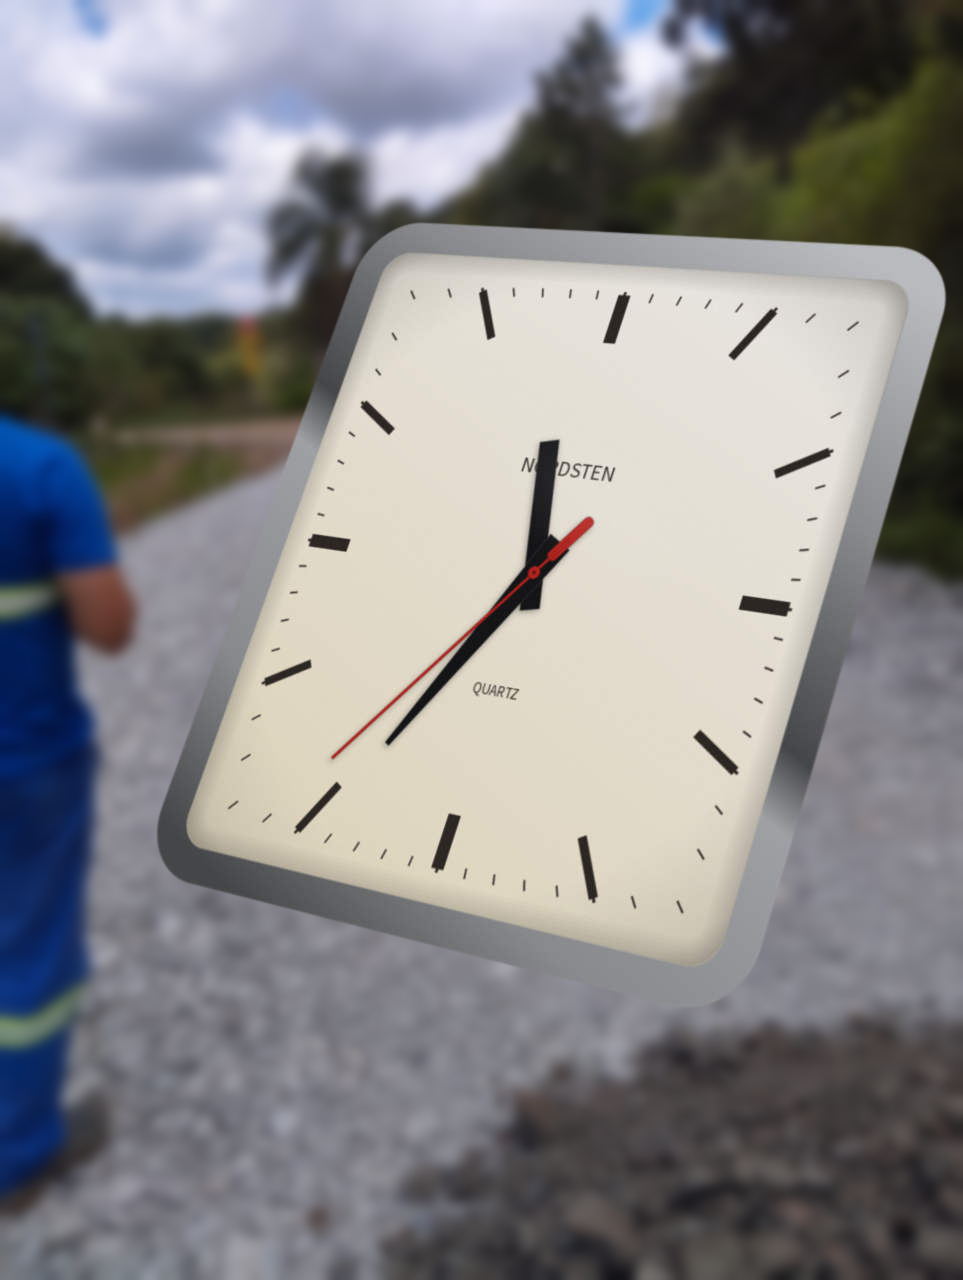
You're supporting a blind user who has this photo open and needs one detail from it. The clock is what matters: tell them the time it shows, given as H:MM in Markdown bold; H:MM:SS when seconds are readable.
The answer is **11:34:36**
